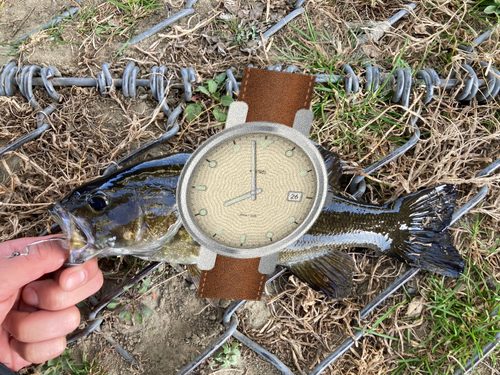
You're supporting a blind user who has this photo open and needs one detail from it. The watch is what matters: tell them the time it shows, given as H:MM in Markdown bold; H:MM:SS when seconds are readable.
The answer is **7:58**
